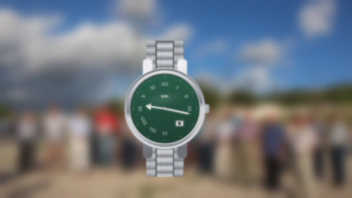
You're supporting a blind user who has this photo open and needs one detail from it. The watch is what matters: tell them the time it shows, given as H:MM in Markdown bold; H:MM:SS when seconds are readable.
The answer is **9:17**
